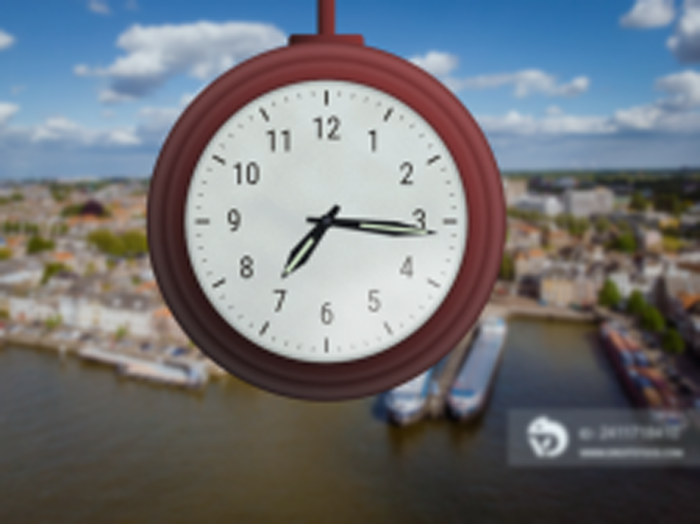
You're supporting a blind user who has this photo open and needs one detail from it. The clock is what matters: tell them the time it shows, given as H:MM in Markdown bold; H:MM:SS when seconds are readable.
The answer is **7:16**
